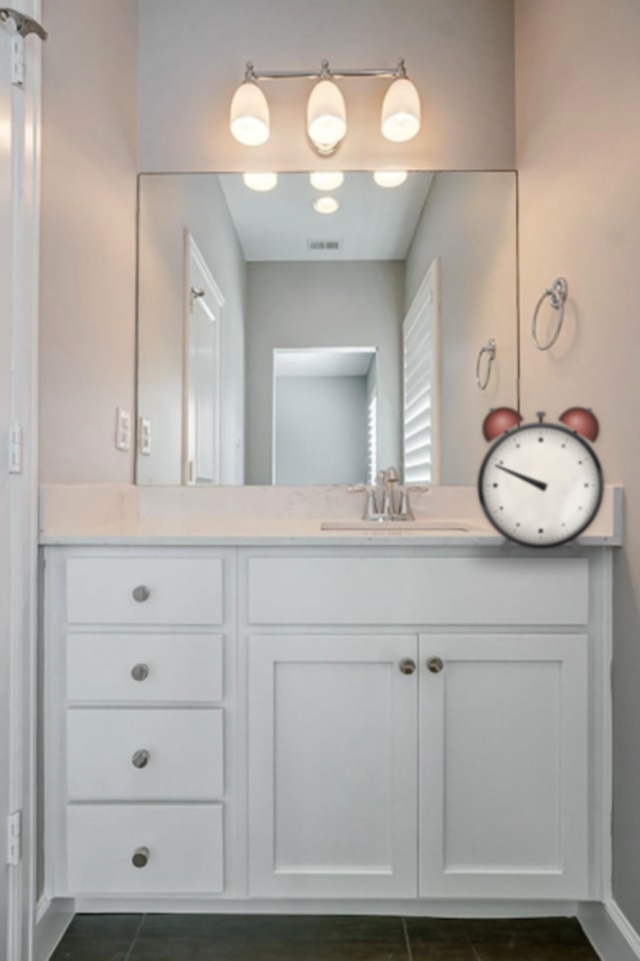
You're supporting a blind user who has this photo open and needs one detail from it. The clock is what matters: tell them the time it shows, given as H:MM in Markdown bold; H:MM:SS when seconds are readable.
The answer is **9:49**
